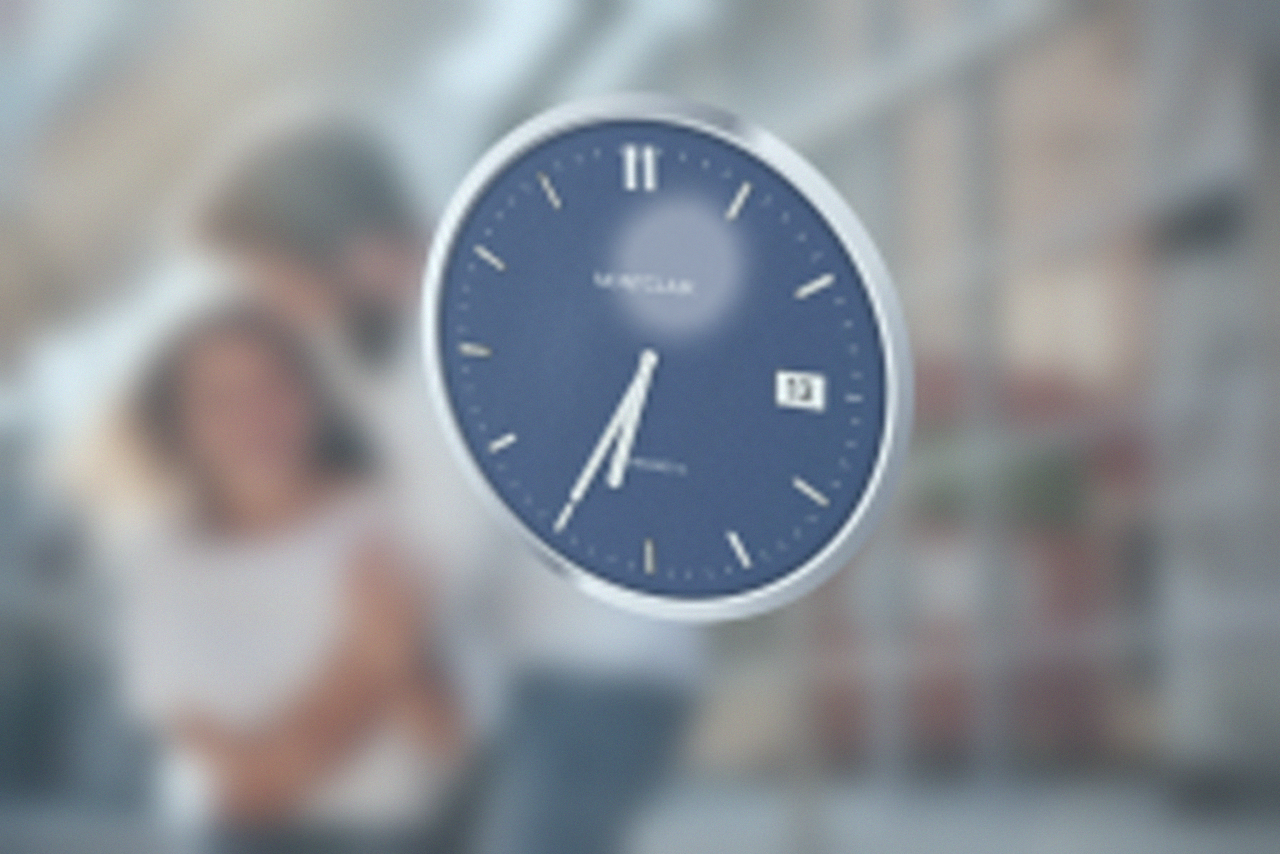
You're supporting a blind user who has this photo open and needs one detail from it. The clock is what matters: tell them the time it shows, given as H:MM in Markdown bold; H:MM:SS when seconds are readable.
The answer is **6:35**
